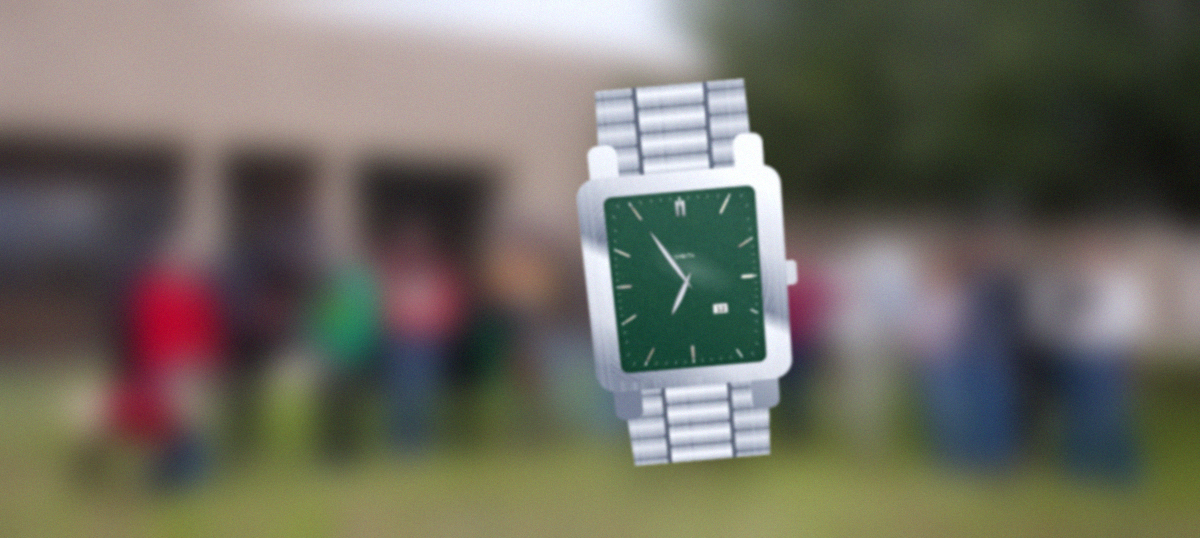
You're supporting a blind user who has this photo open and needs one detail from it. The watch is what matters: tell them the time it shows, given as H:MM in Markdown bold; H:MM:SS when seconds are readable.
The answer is **6:55**
